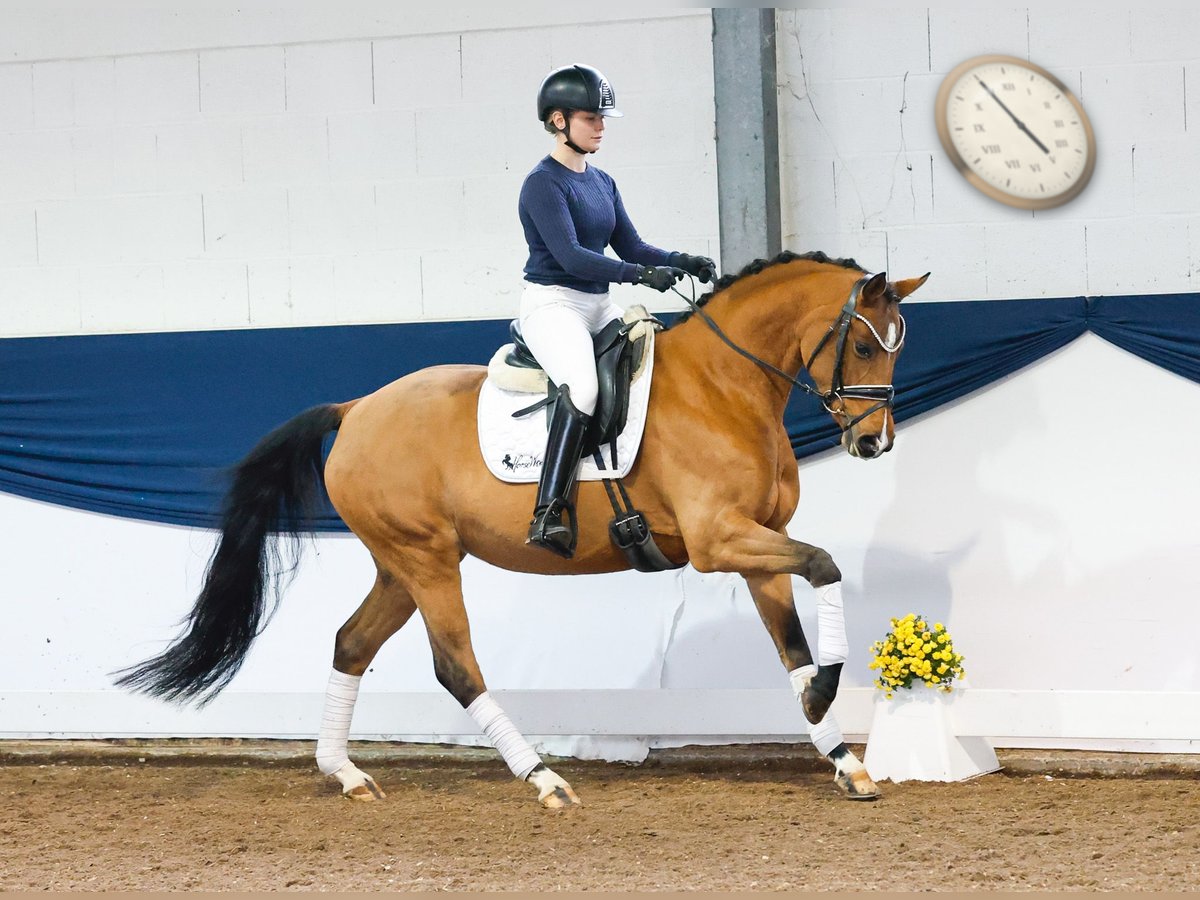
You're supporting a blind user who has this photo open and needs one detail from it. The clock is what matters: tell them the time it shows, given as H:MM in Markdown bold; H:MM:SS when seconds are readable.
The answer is **4:55**
